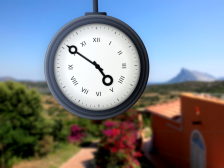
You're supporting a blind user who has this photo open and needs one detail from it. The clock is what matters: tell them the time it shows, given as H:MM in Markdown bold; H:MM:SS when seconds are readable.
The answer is **4:51**
